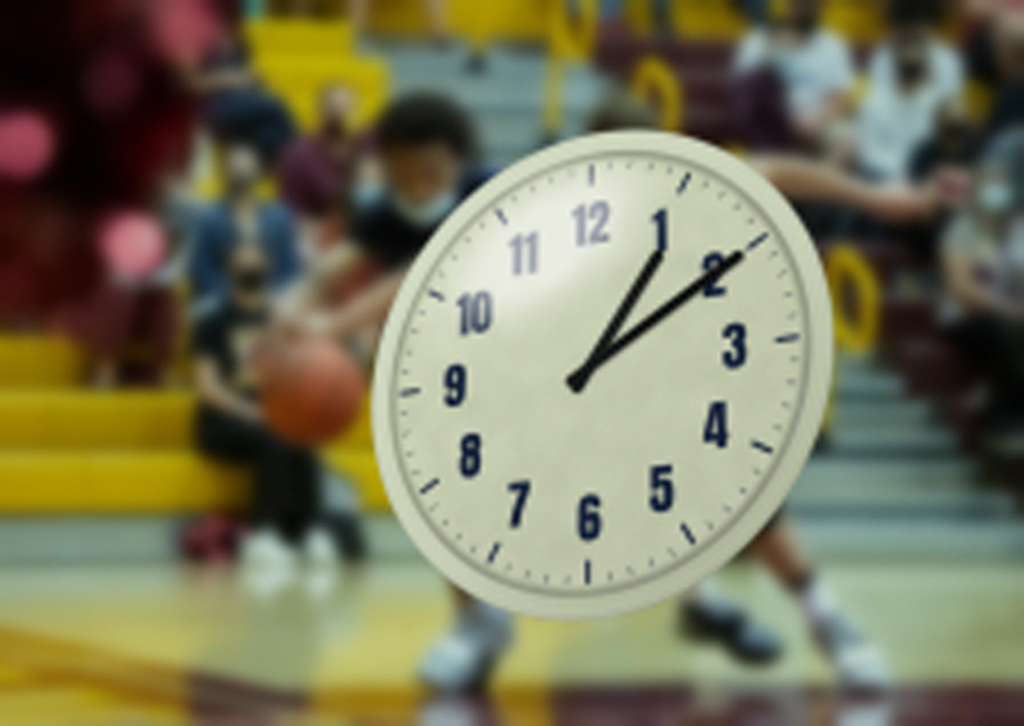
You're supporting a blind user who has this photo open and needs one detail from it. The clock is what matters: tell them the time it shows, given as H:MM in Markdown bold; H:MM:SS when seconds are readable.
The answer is **1:10**
